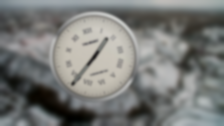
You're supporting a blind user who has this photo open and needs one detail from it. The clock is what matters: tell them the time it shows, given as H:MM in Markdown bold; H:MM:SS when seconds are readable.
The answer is **1:39**
